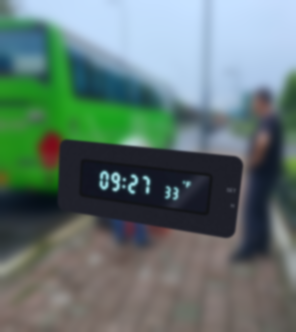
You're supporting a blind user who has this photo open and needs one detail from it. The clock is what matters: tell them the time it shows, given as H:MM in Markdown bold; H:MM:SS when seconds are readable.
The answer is **9:27**
